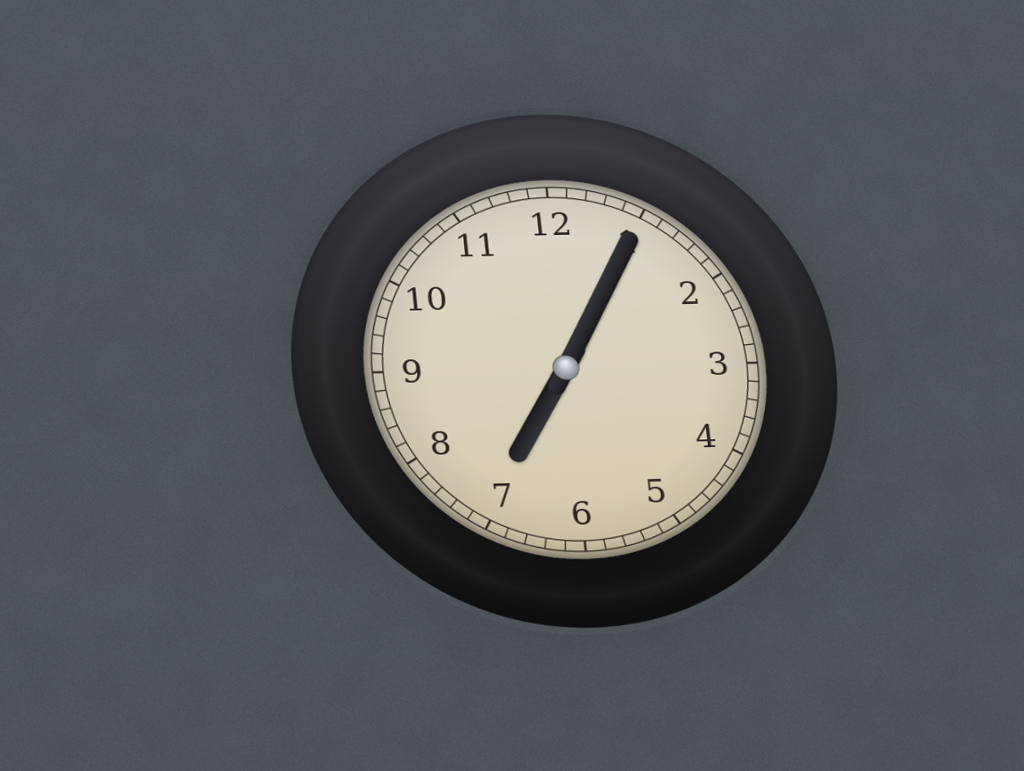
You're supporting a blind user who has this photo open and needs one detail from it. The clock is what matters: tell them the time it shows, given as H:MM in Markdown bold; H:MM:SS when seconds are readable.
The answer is **7:05**
